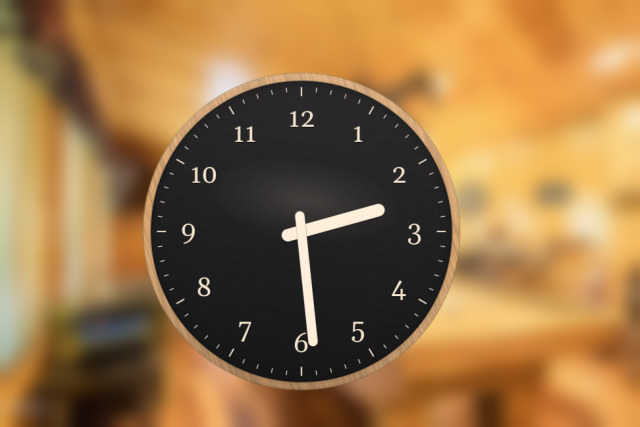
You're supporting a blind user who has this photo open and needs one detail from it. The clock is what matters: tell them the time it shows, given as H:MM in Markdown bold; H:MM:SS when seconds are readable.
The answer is **2:29**
